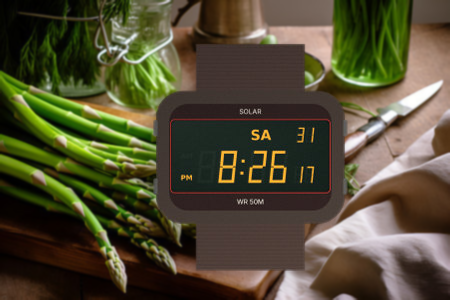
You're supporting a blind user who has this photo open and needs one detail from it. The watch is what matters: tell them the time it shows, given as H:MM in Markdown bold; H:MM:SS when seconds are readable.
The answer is **8:26:17**
